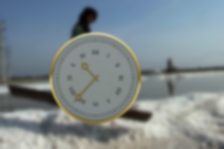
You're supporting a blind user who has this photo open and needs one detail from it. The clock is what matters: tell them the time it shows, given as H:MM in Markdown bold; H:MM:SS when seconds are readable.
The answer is **10:37**
